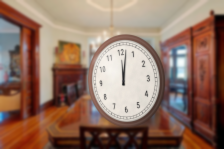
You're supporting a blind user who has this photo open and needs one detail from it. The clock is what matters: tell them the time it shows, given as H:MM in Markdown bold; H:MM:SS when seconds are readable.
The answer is **12:02**
